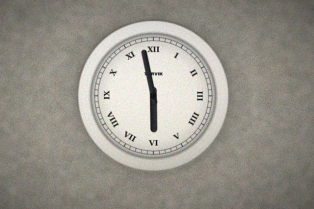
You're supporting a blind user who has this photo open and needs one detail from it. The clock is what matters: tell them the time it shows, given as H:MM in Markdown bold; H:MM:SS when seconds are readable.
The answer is **5:58**
